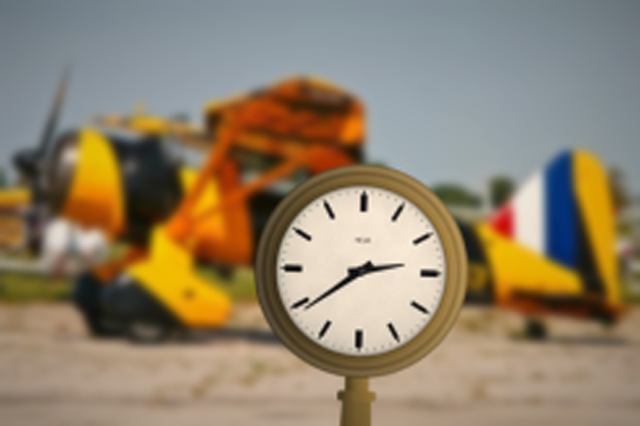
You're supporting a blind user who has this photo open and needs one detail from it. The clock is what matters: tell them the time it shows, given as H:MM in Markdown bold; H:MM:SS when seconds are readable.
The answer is **2:39**
